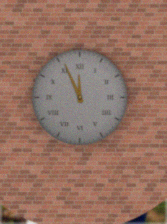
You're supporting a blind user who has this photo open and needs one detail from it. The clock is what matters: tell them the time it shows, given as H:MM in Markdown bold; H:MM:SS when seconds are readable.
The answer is **11:56**
